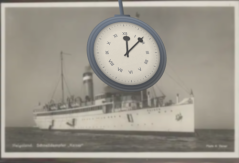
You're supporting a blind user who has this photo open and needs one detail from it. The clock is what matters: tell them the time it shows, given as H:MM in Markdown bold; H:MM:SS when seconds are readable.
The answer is **12:08**
